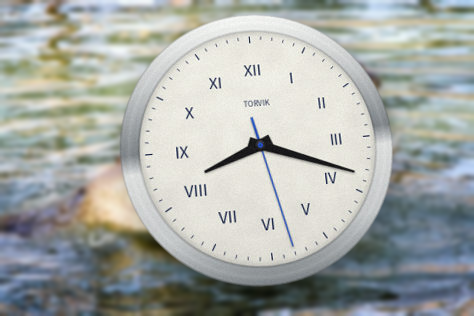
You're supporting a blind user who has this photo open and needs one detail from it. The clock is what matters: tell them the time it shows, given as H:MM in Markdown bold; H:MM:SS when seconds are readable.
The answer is **8:18:28**
